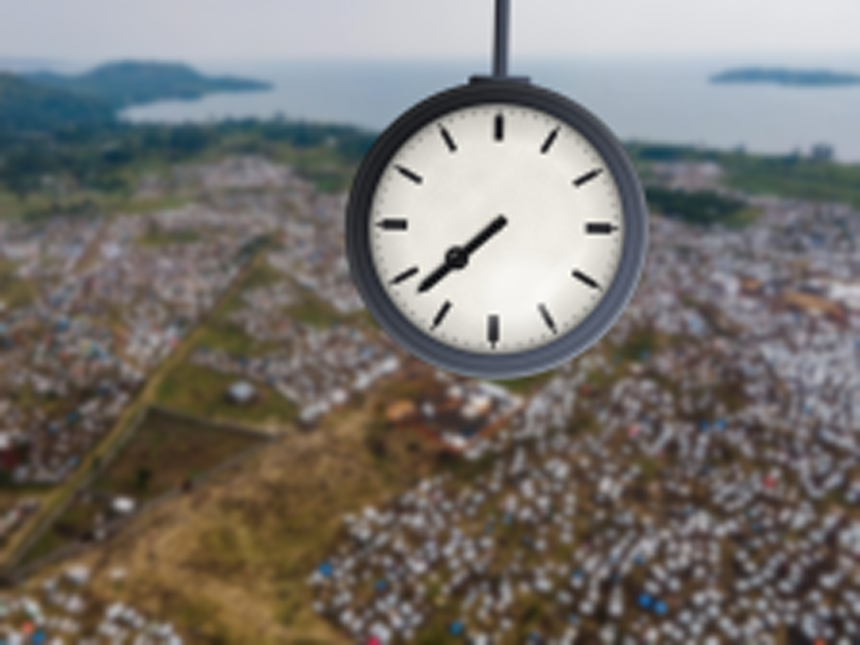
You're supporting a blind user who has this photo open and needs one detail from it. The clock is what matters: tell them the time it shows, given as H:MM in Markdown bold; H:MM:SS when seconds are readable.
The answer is **7:38**
